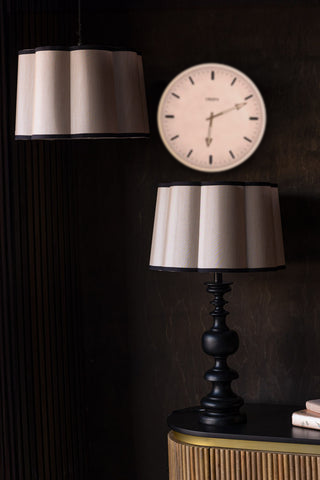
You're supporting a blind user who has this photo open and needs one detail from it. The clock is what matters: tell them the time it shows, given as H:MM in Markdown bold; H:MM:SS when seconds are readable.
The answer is **6:11**
